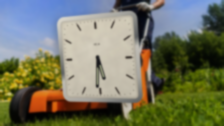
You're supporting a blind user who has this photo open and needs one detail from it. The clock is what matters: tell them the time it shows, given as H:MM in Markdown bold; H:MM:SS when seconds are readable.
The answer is **5:31**
